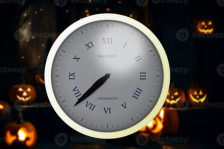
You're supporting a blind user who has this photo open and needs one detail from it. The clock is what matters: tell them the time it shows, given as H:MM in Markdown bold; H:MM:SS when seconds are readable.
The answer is **7:38**
